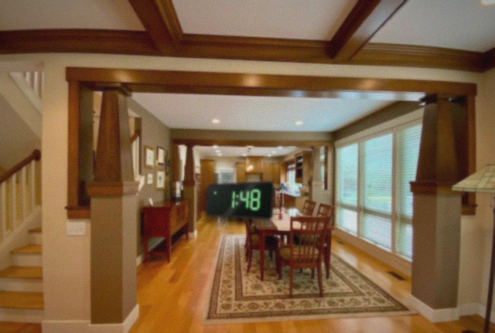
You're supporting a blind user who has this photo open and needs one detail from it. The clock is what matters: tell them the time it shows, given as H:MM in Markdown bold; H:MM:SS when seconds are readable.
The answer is **1:48**
